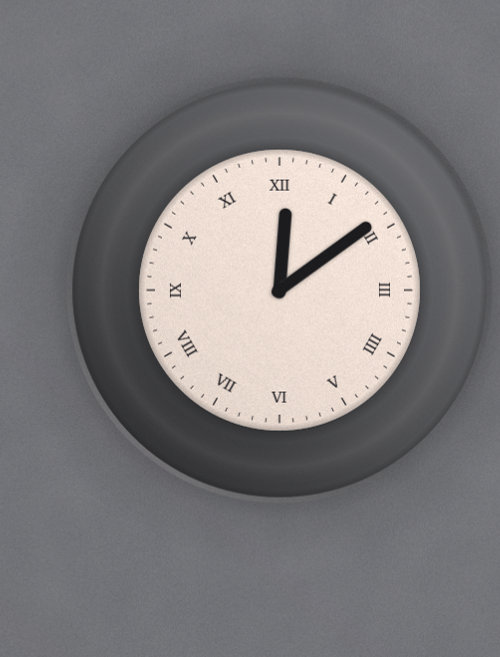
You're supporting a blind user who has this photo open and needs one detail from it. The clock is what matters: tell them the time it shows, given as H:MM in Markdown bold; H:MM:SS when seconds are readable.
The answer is **12:09**
